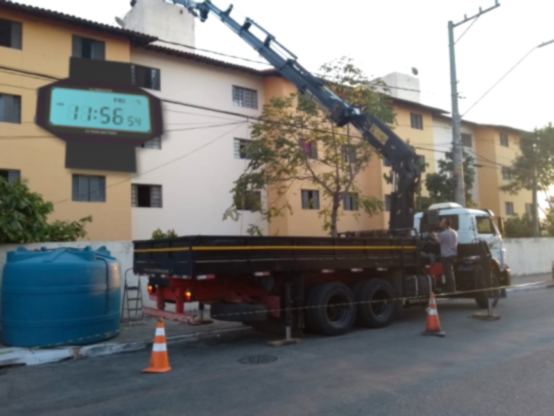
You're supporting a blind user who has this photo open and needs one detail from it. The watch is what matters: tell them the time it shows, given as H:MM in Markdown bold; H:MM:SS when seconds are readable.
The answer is **11:56**
